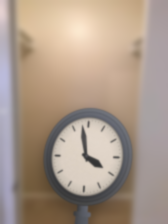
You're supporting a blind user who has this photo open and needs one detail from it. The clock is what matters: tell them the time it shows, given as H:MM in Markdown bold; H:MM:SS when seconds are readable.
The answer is **3:58**
